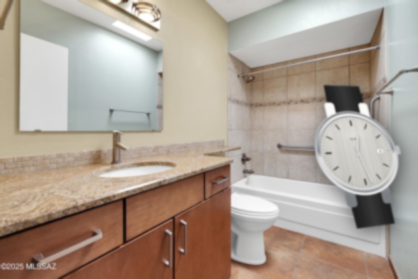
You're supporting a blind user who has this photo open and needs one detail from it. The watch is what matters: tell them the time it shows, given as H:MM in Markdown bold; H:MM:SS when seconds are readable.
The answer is **12:28**
